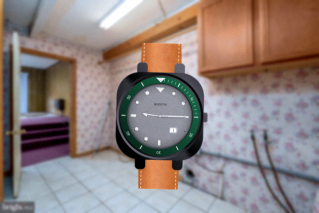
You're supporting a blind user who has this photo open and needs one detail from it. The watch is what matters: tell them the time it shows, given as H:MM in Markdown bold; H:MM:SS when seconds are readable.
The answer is **9:15**
